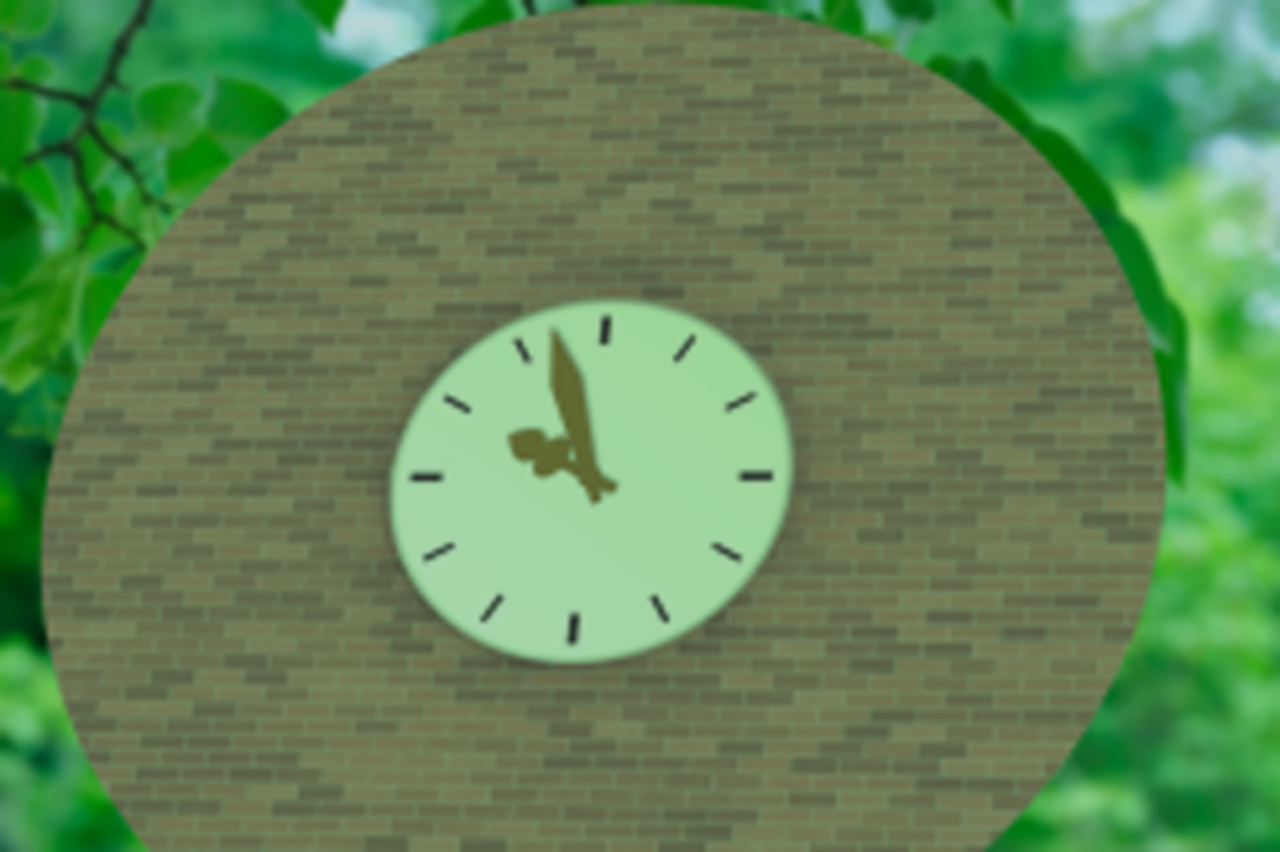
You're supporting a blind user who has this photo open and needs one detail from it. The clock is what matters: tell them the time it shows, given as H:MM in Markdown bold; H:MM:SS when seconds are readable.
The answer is **9:57**
